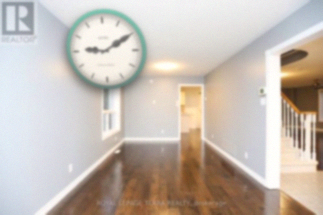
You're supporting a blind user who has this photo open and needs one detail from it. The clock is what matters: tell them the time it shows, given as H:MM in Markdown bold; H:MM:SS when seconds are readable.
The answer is **9:10**
